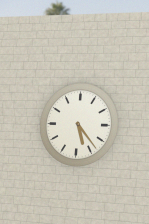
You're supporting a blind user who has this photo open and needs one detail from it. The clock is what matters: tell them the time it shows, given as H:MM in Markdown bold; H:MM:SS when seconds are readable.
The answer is **5:23**
